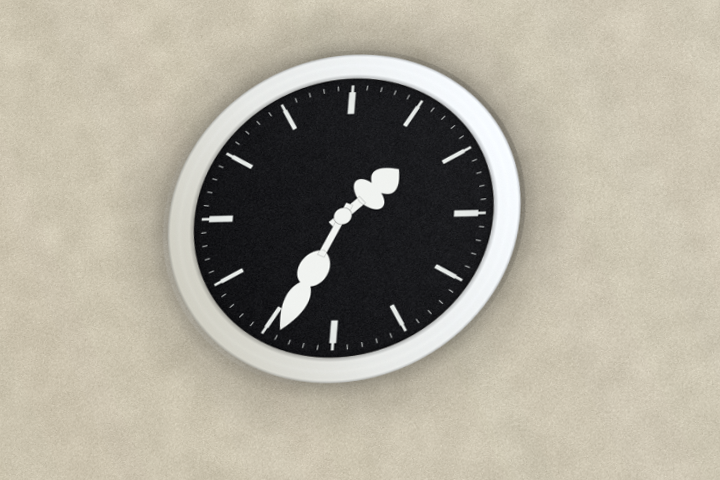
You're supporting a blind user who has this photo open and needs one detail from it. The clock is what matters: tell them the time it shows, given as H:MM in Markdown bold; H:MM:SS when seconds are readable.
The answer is **1:34**
